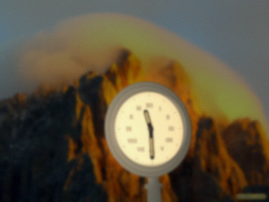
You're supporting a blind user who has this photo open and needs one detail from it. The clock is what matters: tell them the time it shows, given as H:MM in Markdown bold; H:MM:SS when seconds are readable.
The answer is **11:30**
